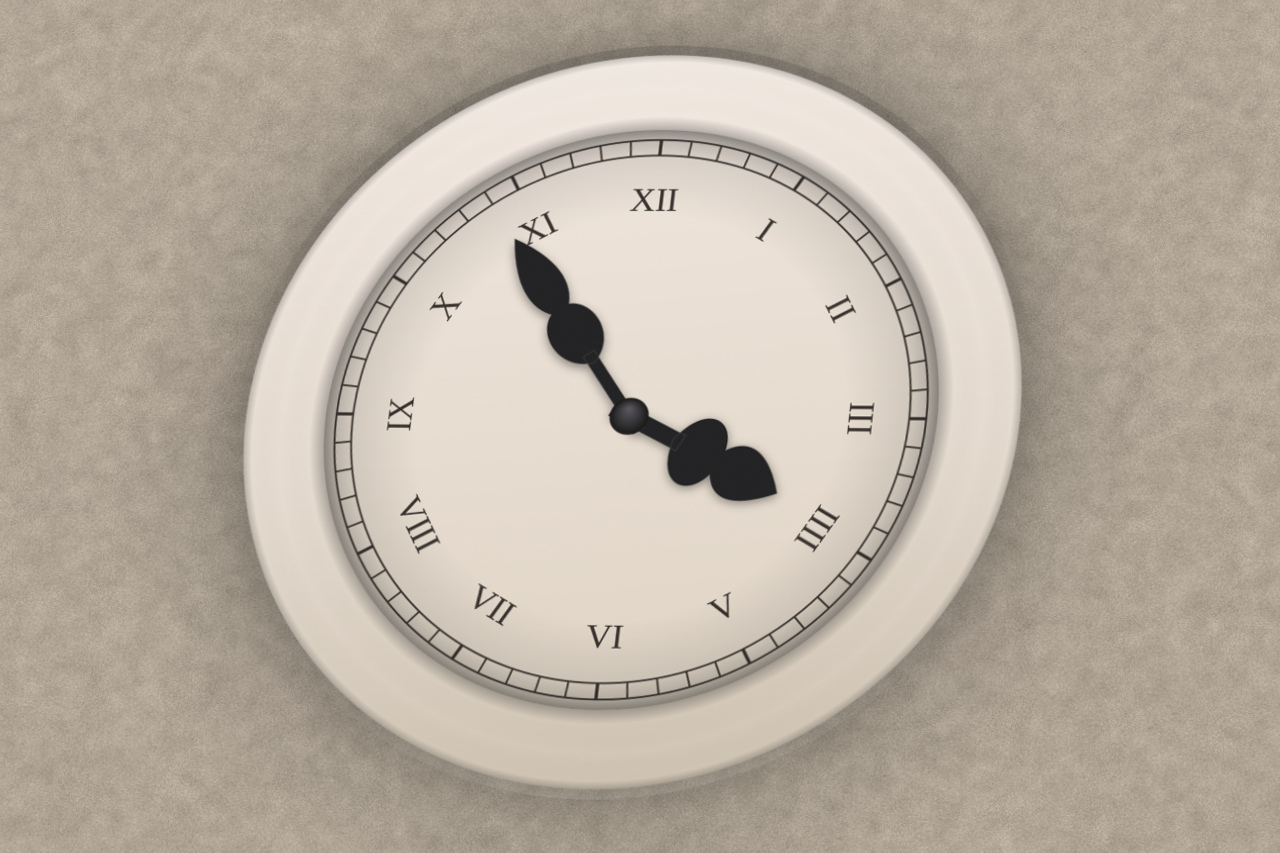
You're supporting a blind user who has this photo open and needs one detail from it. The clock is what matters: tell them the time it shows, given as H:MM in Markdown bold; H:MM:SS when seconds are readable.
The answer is **3:54**
